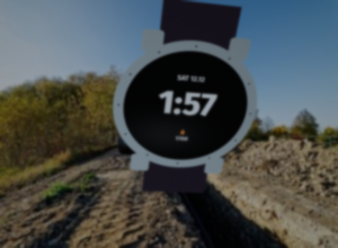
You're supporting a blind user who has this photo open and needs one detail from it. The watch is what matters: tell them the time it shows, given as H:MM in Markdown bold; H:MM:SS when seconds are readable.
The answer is **1:57**
